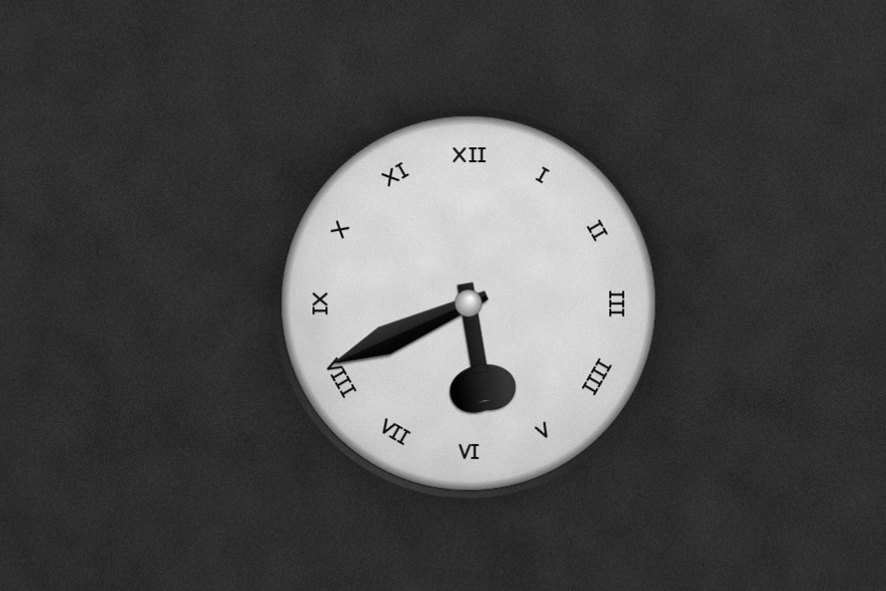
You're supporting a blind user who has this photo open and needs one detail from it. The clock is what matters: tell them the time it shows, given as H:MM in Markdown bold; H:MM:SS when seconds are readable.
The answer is **5:41**
